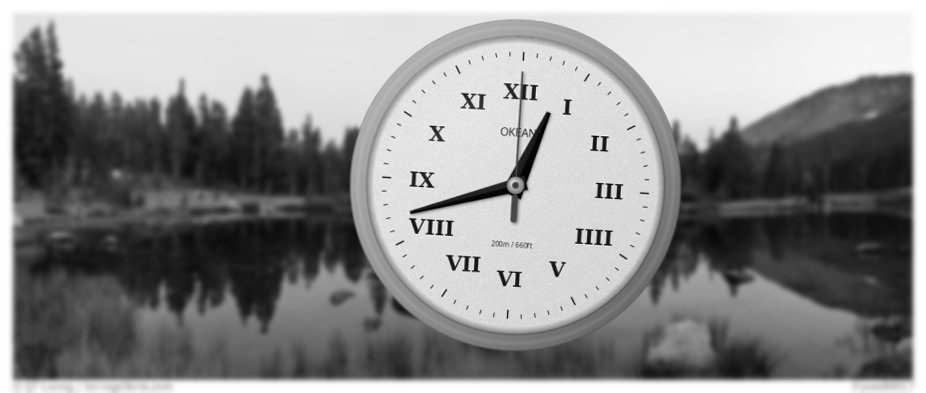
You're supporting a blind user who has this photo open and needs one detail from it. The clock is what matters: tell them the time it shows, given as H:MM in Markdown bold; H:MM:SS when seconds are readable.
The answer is **12:42:00**
